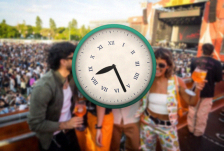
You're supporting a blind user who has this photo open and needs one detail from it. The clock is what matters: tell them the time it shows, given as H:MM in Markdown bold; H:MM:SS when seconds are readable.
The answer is **8:27**
